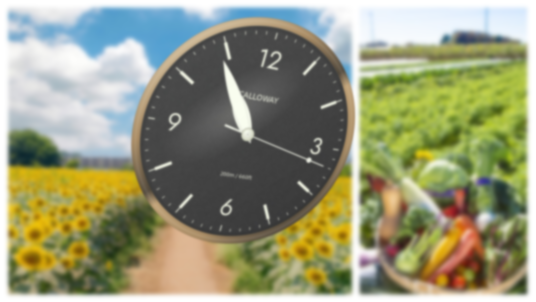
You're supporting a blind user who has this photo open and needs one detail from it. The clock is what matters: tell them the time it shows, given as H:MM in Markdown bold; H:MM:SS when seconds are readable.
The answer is **10:54:17**
